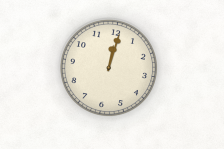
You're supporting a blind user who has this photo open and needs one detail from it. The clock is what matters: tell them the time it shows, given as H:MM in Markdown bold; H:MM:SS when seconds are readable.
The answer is **12:01**
